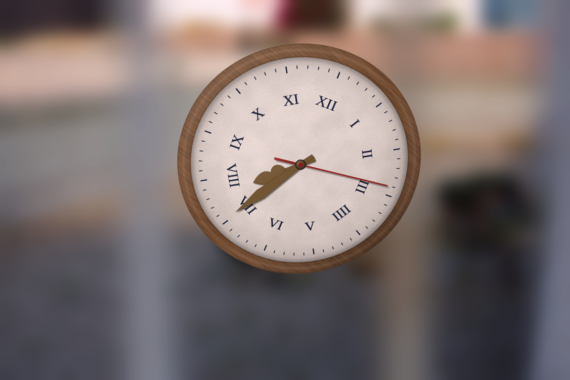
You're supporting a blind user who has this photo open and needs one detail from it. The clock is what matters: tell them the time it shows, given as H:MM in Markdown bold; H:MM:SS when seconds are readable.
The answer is **7:35:14**
